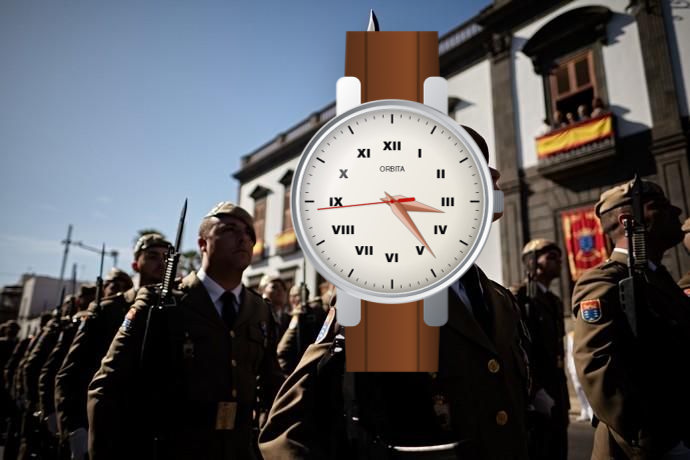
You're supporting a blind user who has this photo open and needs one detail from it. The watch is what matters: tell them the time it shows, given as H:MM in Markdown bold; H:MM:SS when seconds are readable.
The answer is **3:23:44**
